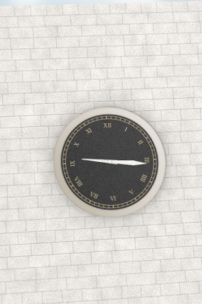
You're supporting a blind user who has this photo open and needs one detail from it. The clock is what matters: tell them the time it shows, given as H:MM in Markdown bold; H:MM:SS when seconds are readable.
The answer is **9:16**
